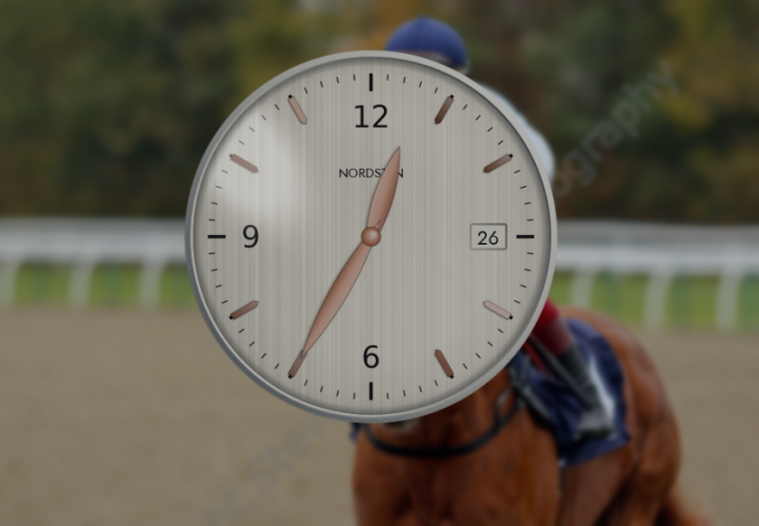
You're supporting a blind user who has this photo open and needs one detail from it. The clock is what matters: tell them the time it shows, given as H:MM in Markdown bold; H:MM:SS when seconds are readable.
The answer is **12:35**
